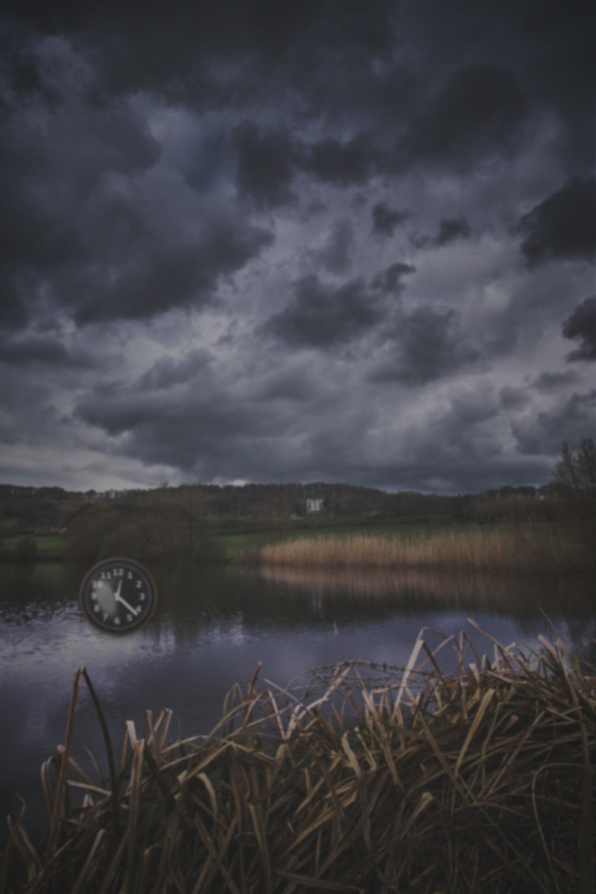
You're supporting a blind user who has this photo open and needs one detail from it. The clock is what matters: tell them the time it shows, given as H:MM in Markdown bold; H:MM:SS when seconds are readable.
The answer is **12:22**
